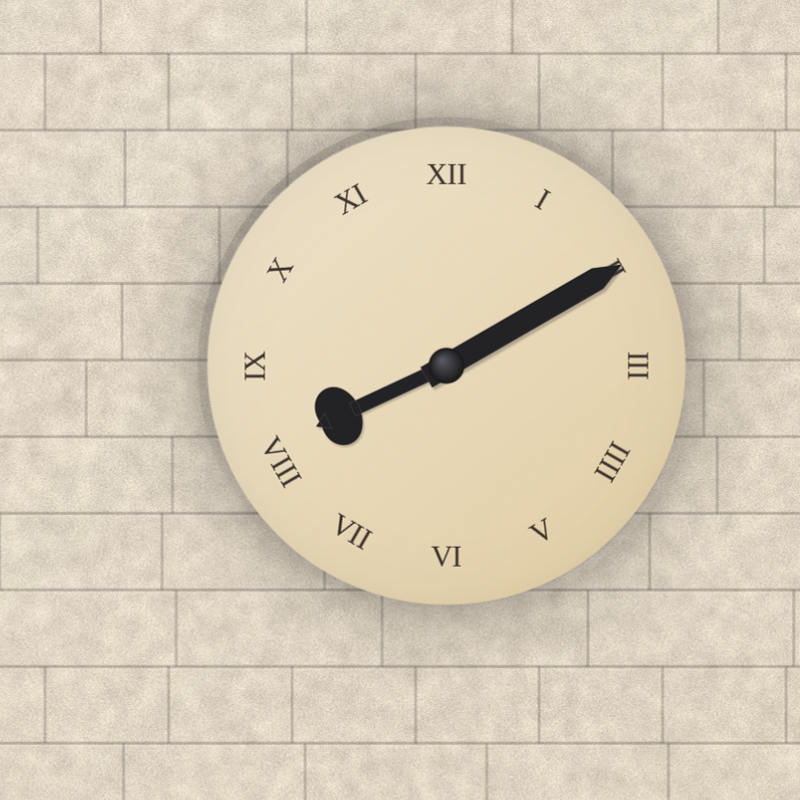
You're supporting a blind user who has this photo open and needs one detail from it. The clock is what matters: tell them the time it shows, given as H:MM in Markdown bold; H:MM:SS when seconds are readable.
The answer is **8:10**
